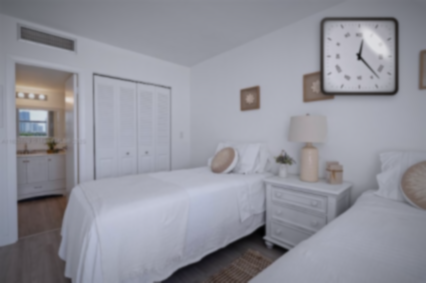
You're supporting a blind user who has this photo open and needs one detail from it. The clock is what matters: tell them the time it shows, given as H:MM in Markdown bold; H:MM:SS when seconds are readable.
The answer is **12:23**
